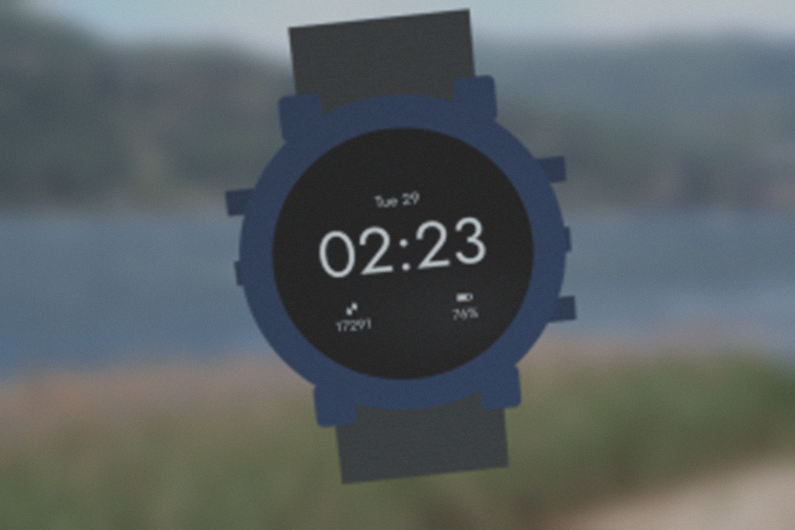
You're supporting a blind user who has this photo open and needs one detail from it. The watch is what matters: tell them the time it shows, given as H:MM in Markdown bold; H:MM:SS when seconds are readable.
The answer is **2:23**
